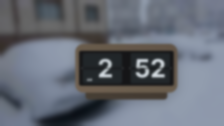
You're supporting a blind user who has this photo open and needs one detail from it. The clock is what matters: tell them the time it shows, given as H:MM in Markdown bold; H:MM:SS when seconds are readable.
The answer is **2:52**
